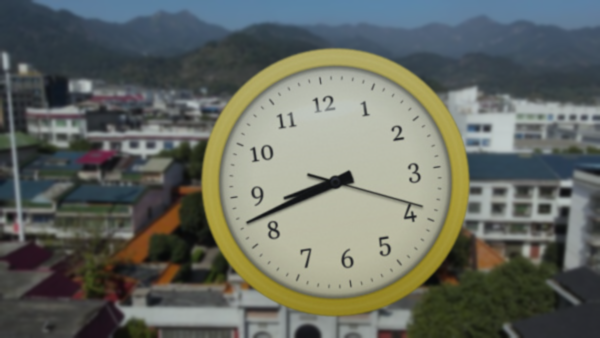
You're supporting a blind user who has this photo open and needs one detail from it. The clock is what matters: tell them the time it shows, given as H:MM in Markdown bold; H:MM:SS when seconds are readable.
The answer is **8:42:19**
